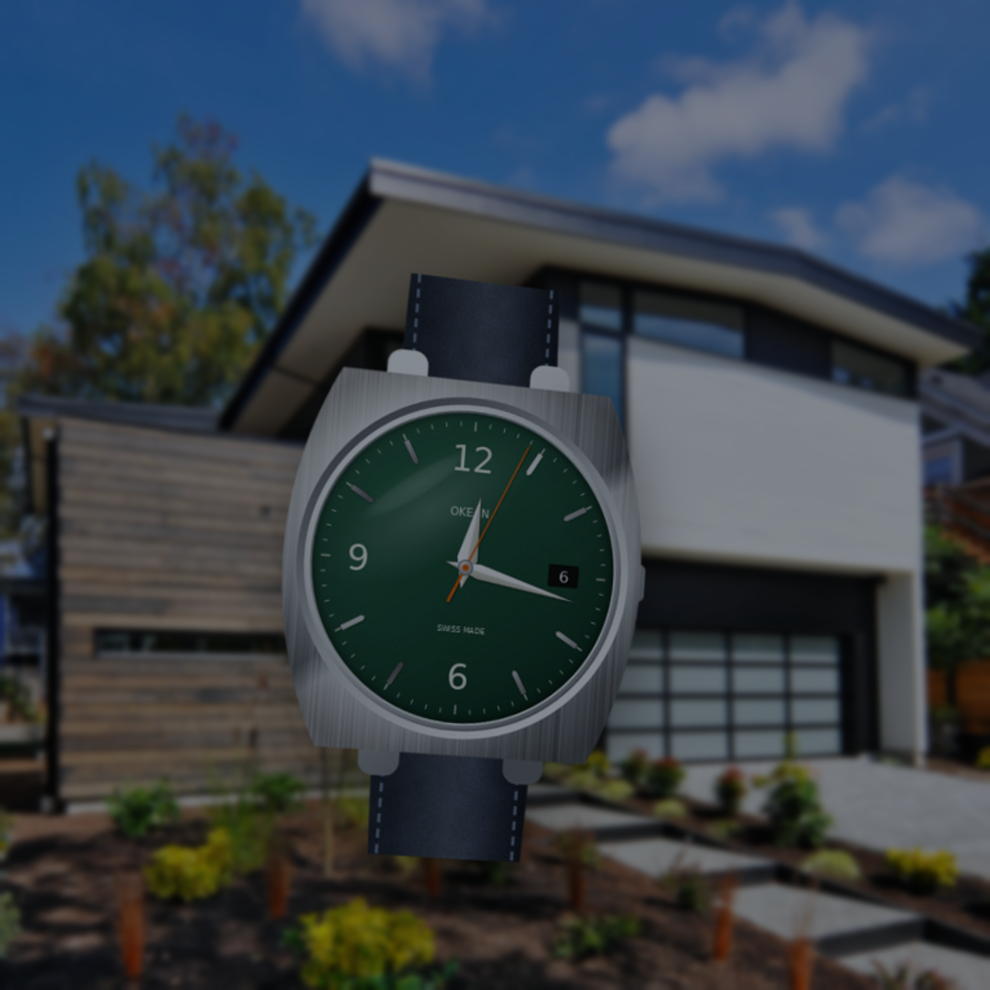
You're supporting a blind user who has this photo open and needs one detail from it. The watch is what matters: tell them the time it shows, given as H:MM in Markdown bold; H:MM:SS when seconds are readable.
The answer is **12:17:04**
